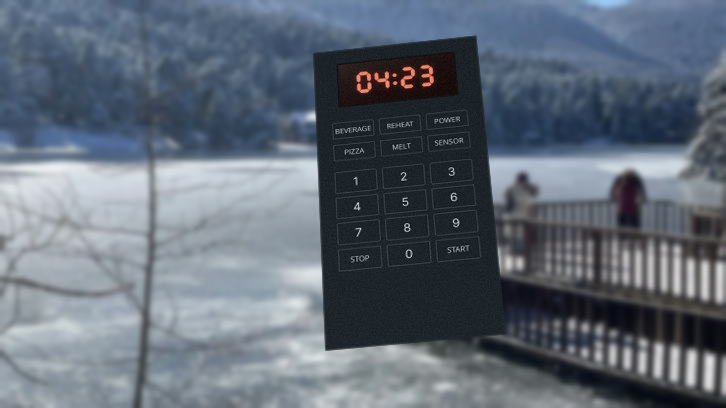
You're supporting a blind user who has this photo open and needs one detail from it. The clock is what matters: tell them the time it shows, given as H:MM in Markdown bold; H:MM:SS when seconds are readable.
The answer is **4:23**
